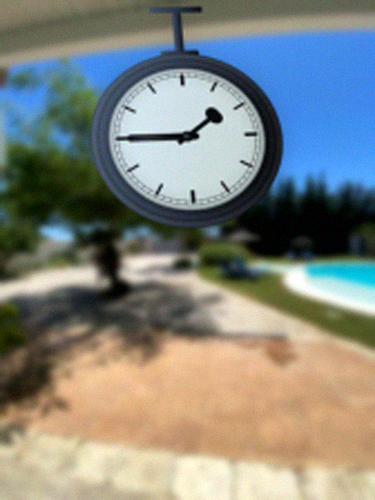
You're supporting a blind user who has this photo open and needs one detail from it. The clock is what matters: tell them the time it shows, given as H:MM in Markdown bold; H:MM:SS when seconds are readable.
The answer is **1:45**
